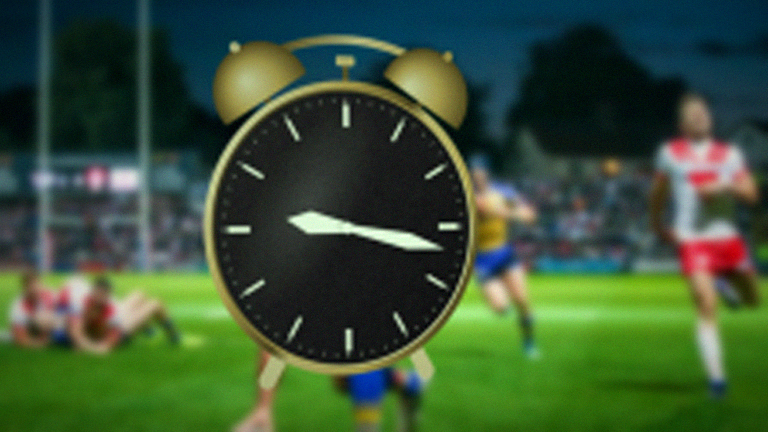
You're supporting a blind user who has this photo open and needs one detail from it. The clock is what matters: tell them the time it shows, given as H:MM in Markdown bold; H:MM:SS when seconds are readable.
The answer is **9:17**
